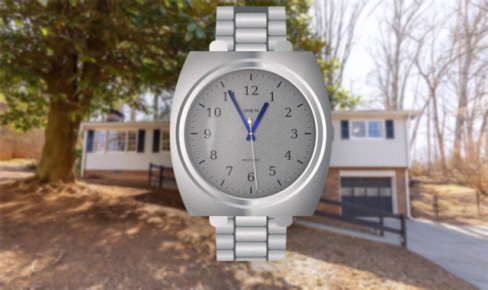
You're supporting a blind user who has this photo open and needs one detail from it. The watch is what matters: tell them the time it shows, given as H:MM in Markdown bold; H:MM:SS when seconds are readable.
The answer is **12:55:29**
